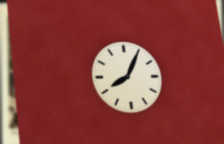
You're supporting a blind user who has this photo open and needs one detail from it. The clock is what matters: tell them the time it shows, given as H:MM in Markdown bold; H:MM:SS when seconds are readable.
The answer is **8:05**
